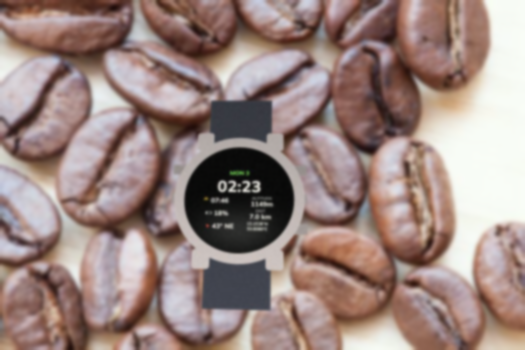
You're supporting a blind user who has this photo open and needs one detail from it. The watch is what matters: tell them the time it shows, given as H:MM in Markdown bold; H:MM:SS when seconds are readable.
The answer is **2:23**
